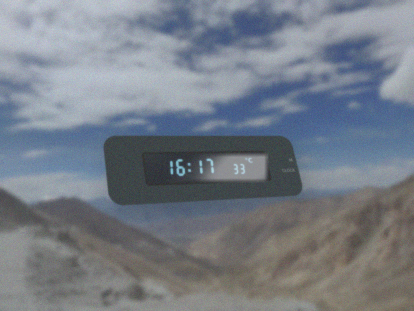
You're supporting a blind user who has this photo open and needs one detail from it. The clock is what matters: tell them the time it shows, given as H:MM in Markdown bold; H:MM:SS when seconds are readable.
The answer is **16:17**
